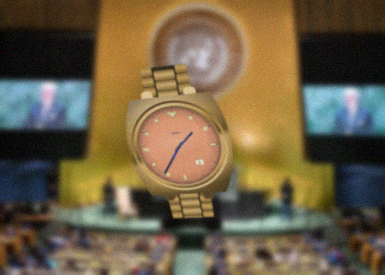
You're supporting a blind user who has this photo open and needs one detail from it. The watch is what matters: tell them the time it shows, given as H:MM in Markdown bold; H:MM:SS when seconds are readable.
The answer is **1:36**
